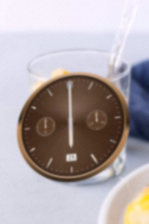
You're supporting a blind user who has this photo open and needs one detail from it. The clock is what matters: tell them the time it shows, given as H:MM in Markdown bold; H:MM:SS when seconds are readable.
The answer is **6:00**
